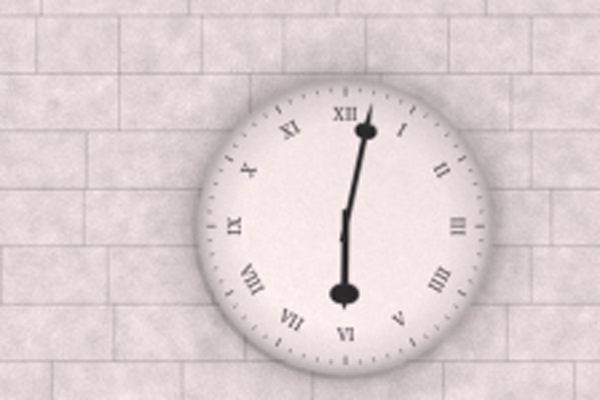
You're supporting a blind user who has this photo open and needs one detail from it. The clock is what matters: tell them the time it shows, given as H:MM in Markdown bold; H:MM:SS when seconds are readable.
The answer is **6:02**
